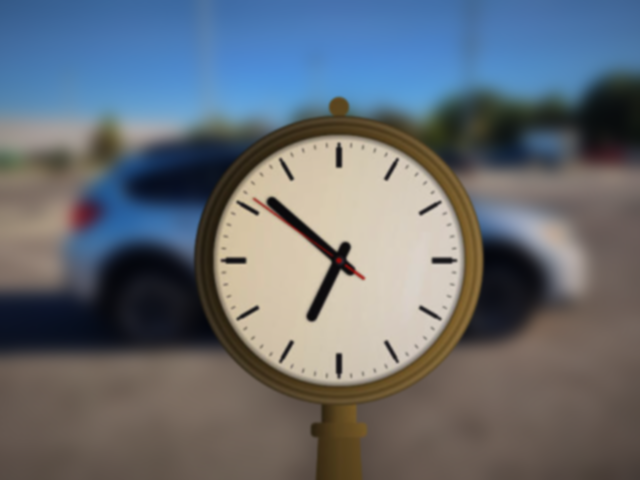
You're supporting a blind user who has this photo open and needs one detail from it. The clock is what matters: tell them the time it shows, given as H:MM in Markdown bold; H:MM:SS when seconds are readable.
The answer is **6:51:51**
